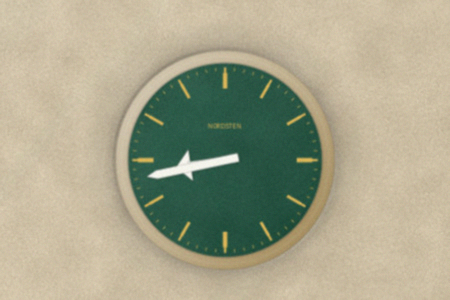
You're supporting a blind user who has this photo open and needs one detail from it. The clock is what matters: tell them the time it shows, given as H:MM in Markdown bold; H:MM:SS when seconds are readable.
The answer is **8:43**
